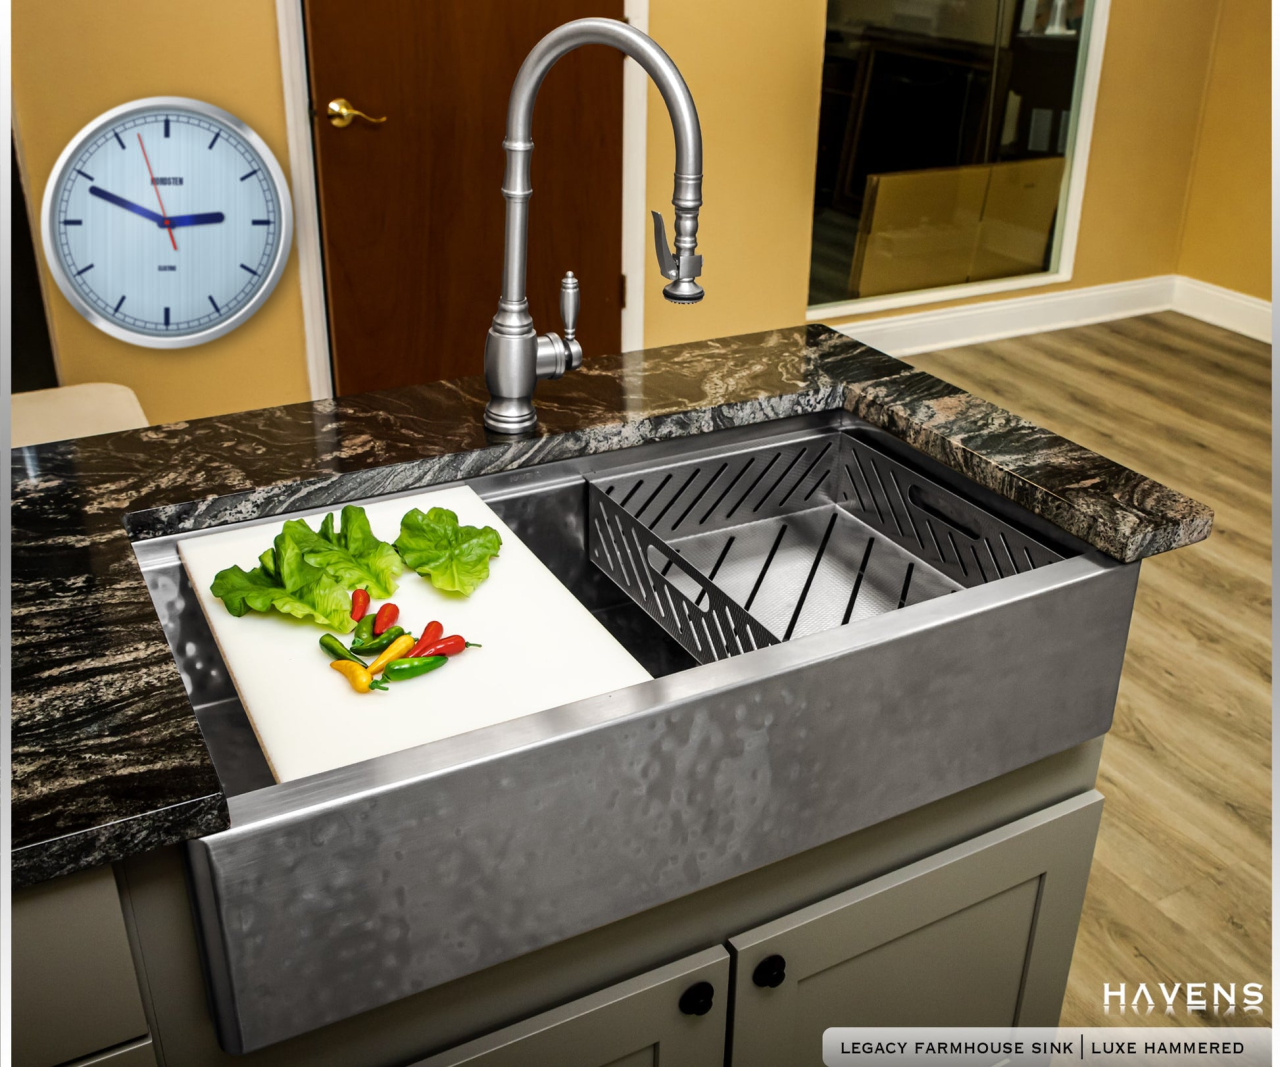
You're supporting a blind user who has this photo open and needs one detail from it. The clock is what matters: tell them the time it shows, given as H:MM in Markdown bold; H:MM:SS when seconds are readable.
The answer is **2:48:57**
